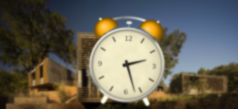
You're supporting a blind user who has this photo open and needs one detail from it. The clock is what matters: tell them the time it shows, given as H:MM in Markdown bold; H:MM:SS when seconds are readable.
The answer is **2:27**
